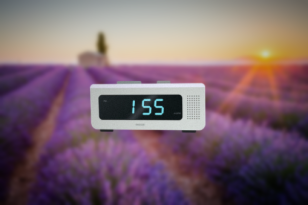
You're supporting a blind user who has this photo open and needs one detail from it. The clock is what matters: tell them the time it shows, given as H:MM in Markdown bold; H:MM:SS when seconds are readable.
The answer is **1:55**
